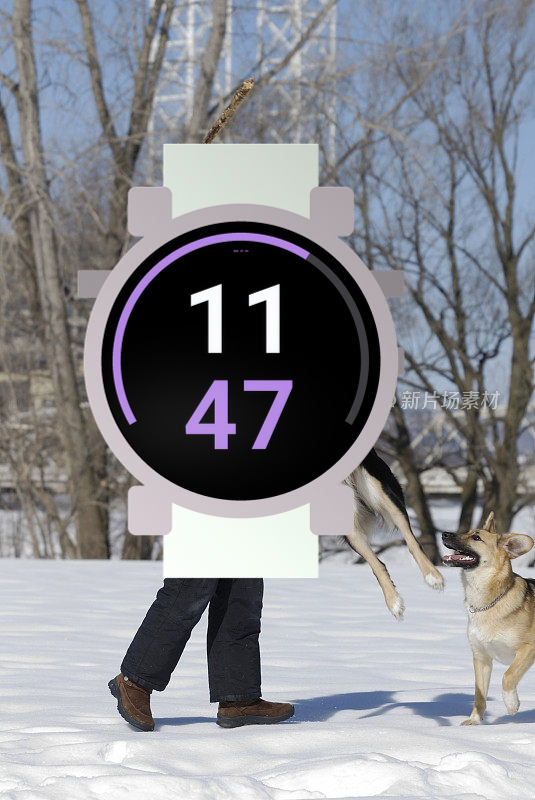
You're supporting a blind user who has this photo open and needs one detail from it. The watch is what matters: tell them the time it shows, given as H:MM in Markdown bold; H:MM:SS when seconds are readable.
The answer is **11:47**
